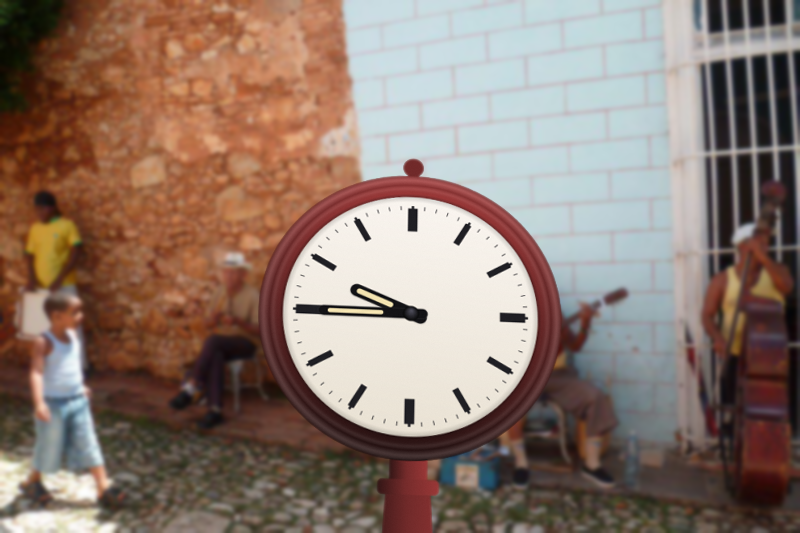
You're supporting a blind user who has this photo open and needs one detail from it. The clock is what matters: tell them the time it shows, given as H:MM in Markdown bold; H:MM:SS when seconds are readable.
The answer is **9:45**
